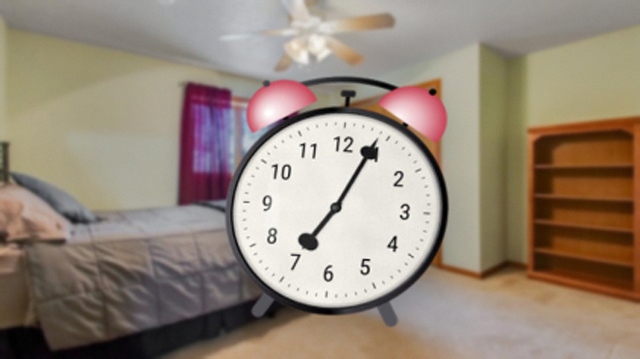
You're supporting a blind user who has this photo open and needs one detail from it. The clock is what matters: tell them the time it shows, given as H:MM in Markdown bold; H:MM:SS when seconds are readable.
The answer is **7:04**
